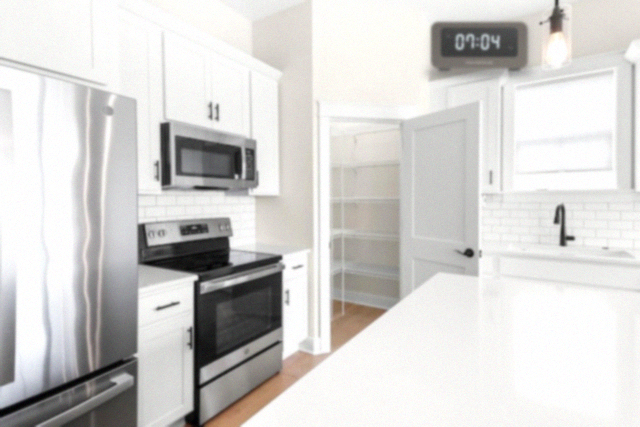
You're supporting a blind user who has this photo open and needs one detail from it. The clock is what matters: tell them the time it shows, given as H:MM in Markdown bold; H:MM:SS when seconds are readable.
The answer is **7:04**
